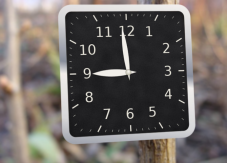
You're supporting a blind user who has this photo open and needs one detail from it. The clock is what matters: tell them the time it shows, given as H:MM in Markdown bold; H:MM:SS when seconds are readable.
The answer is **8:59**
